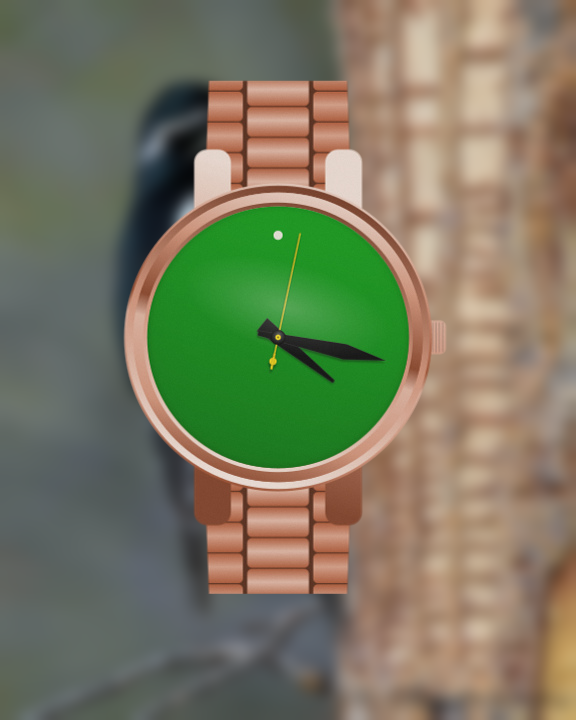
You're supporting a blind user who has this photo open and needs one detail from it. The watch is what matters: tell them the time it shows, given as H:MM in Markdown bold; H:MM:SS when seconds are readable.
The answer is **4:17:02**
